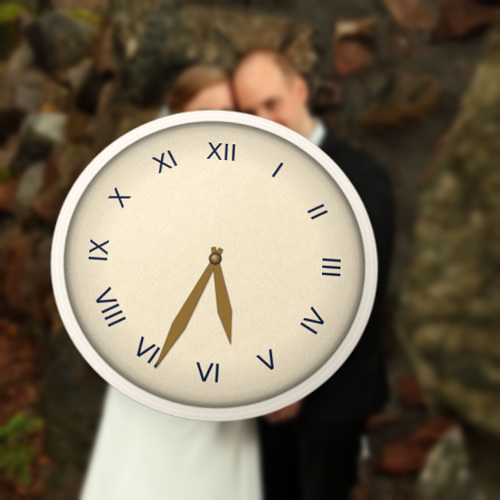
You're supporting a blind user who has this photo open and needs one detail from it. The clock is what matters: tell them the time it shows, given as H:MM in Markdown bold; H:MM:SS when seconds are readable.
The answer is **5:34**
